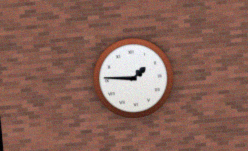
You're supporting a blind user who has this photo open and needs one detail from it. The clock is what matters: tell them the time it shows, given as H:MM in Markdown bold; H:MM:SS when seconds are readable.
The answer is **1:46**
